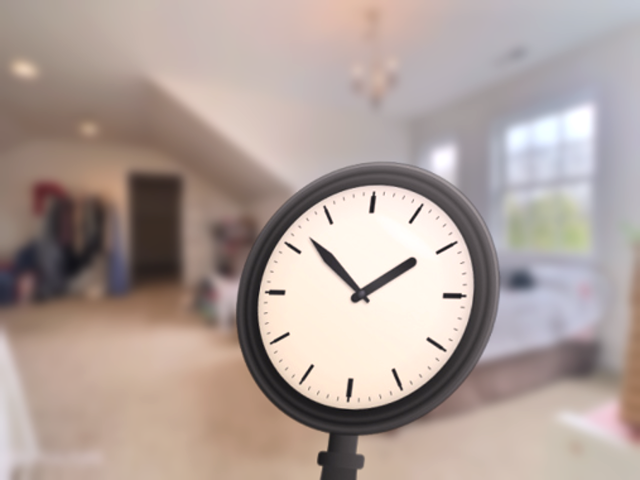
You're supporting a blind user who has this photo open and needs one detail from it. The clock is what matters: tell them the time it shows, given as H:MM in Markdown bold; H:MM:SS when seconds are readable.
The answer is **1:52**
